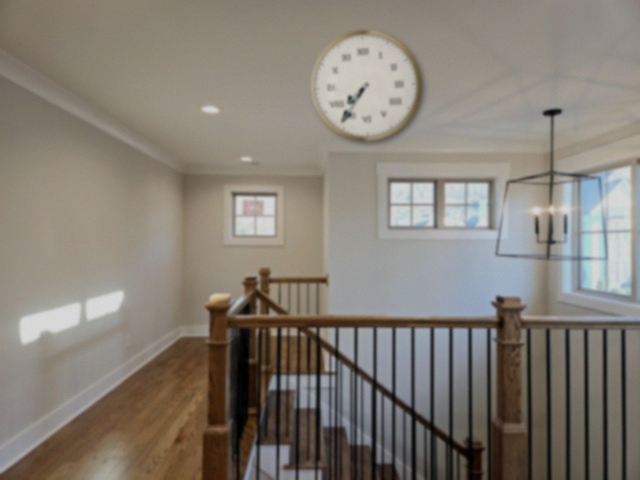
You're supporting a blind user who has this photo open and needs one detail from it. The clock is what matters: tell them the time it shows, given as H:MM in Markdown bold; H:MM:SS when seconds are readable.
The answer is **7:36**
